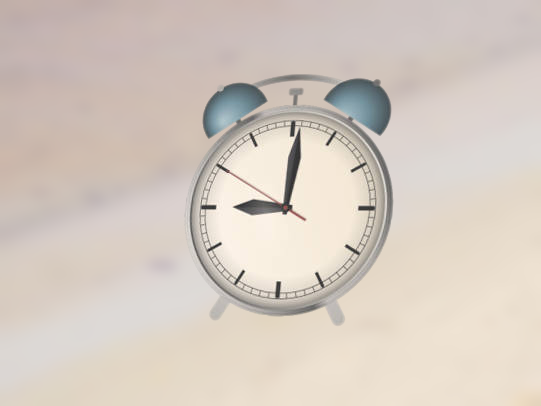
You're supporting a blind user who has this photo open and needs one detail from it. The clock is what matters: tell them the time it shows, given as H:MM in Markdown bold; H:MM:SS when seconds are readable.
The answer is **9:00:50**
